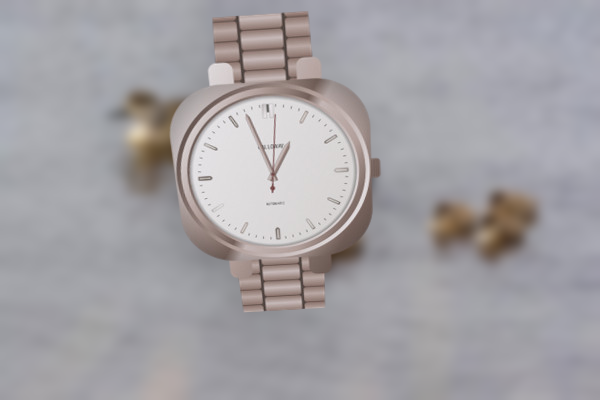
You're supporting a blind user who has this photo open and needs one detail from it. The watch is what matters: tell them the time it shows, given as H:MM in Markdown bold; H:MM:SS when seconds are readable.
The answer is **12:57:01**
